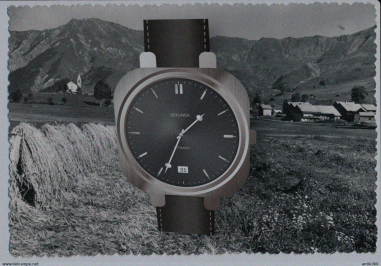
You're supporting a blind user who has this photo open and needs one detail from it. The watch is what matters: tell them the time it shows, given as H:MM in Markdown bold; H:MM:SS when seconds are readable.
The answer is **1:34**
